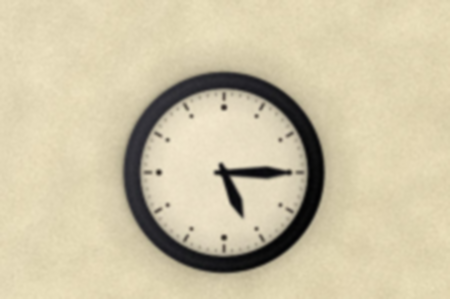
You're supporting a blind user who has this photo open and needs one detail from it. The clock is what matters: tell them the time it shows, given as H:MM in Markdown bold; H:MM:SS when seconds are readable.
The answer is **5:15**
